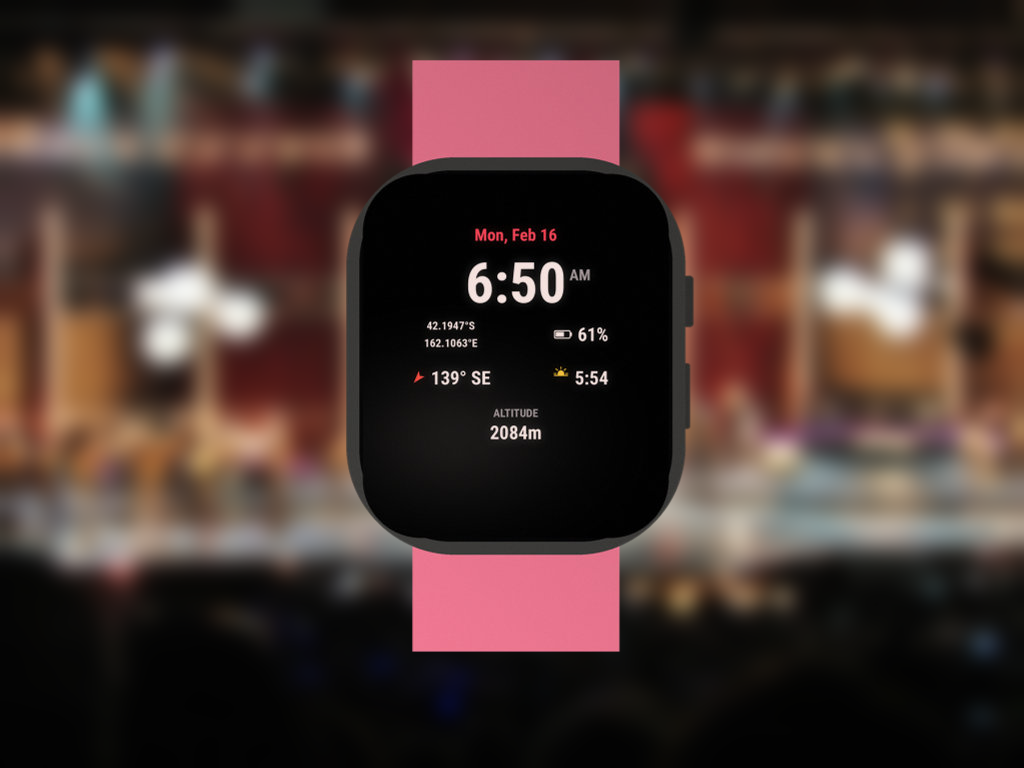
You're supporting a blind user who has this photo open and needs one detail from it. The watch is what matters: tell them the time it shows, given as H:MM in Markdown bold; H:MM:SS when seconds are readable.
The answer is **6:50**
